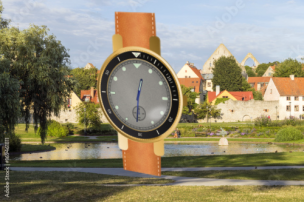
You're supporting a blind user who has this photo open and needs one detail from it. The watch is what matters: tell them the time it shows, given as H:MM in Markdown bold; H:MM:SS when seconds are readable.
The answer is **12:31**
